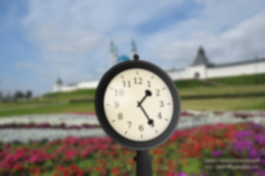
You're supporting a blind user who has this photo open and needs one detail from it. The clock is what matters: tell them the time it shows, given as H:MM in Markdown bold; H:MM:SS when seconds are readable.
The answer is **1:25**
